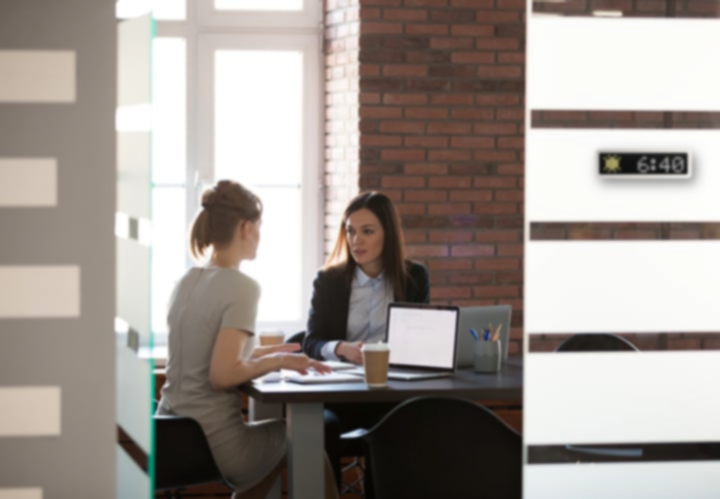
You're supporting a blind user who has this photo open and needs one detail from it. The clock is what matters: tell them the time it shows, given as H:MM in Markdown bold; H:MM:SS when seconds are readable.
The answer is **6:40**
